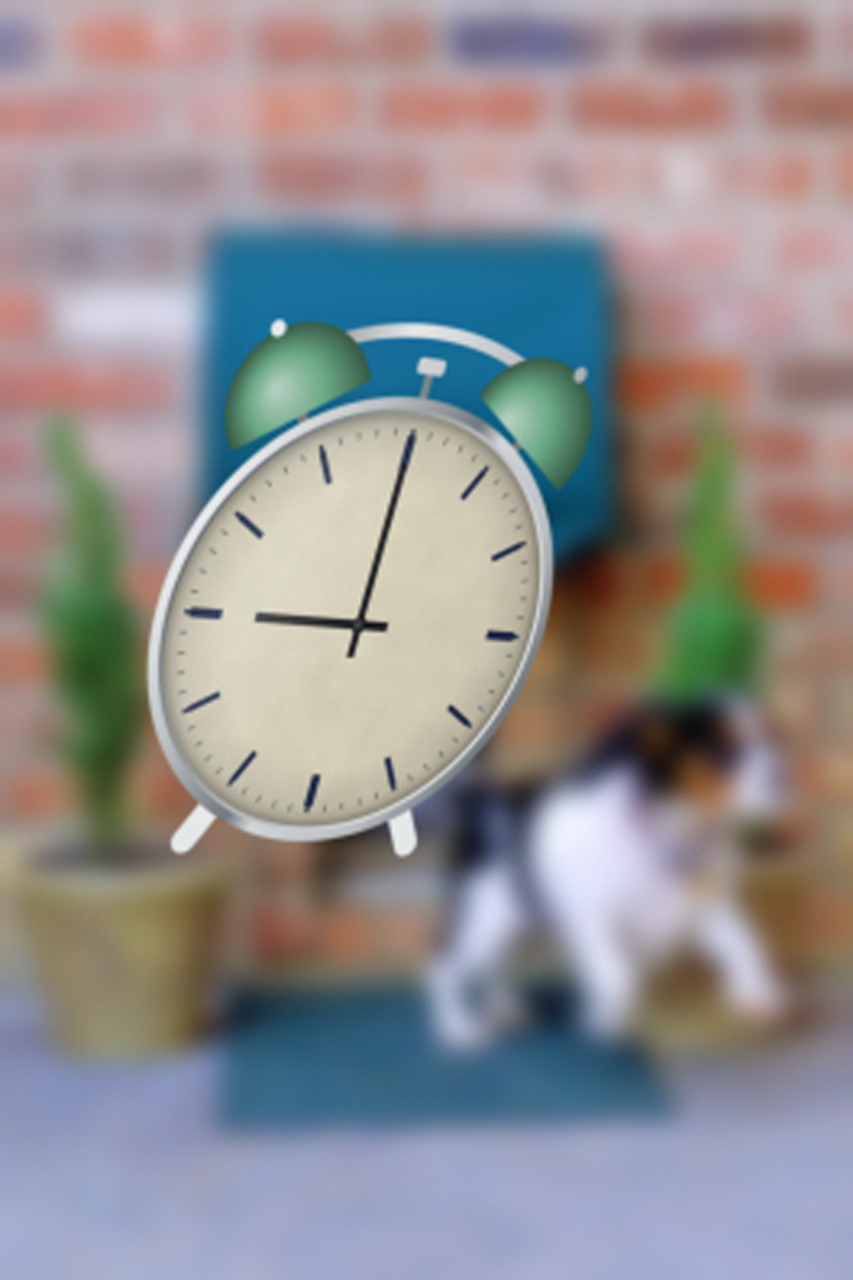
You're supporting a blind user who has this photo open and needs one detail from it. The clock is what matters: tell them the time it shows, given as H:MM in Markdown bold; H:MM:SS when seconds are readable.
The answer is **9:00**
